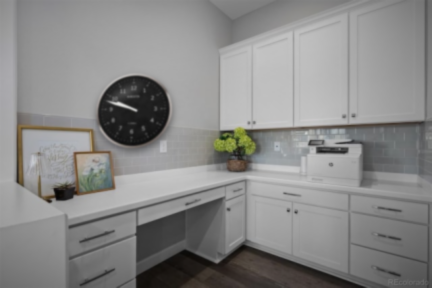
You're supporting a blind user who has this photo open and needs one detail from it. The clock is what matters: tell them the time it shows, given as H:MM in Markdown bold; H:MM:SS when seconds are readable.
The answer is **9:48**
